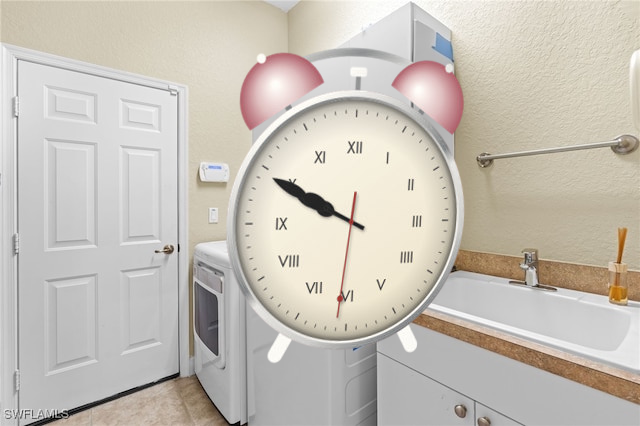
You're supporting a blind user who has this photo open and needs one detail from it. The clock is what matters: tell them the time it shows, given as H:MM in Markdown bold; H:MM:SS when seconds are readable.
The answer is **9:49:31**
